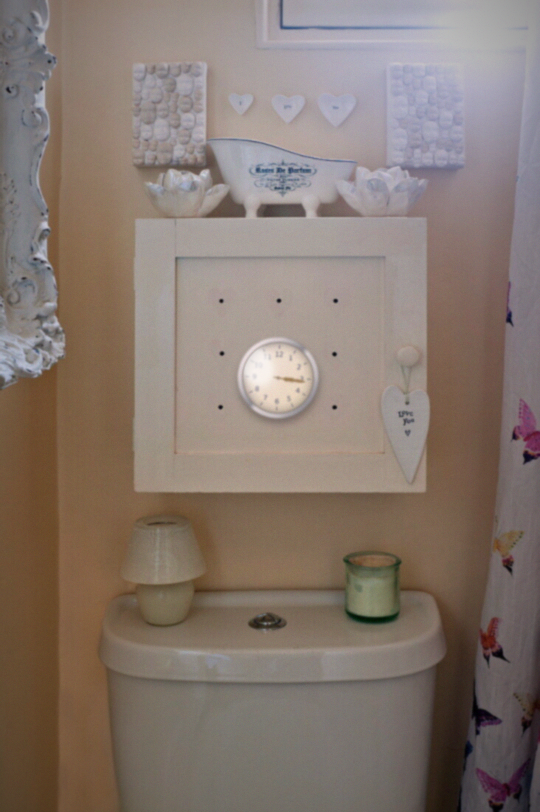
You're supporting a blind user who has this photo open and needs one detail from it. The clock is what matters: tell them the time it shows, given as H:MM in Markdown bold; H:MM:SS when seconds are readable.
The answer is **3:16**
